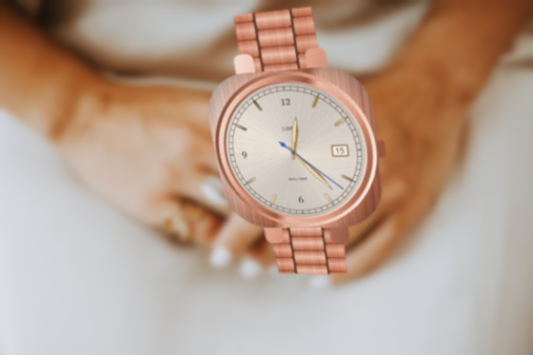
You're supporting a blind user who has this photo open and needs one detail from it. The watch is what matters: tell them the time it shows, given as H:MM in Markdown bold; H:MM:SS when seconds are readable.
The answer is **12:23:22**
